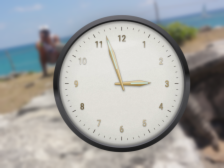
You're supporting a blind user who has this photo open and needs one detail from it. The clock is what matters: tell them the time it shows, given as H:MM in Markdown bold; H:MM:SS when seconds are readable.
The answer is **2:57**
